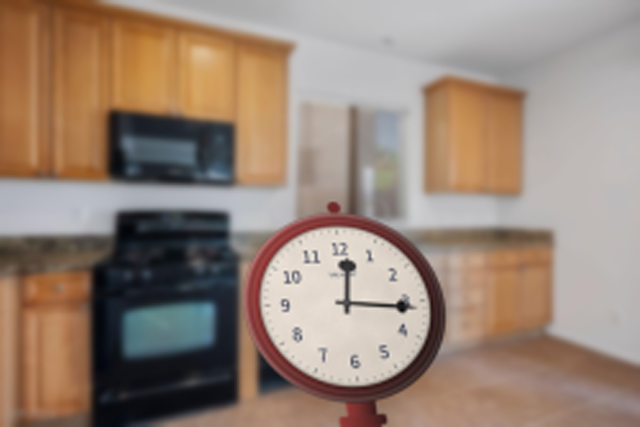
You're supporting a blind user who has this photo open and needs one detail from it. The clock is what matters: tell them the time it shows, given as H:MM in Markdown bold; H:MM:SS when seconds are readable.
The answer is **12:16**
